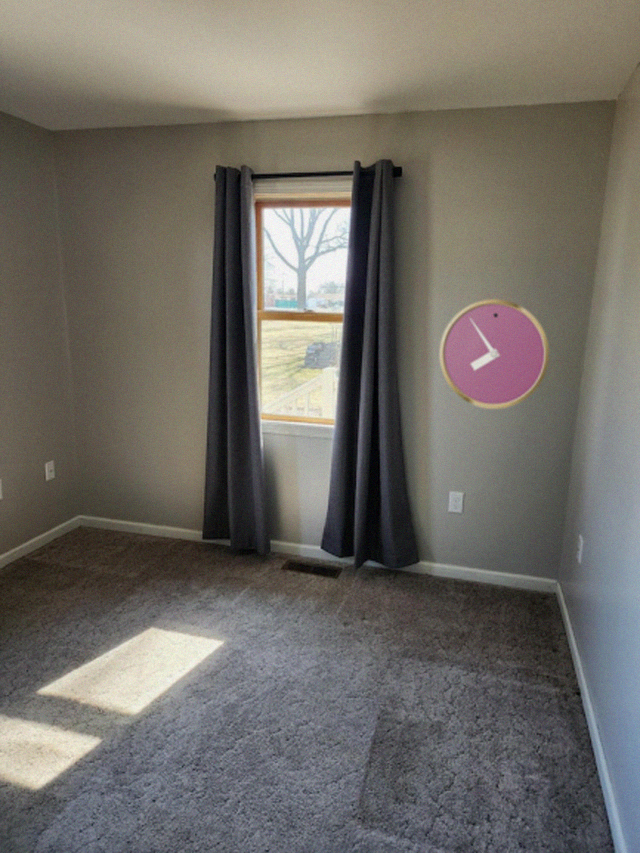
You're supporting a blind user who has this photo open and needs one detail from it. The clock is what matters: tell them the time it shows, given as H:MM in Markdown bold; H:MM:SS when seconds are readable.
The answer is **7:54**
